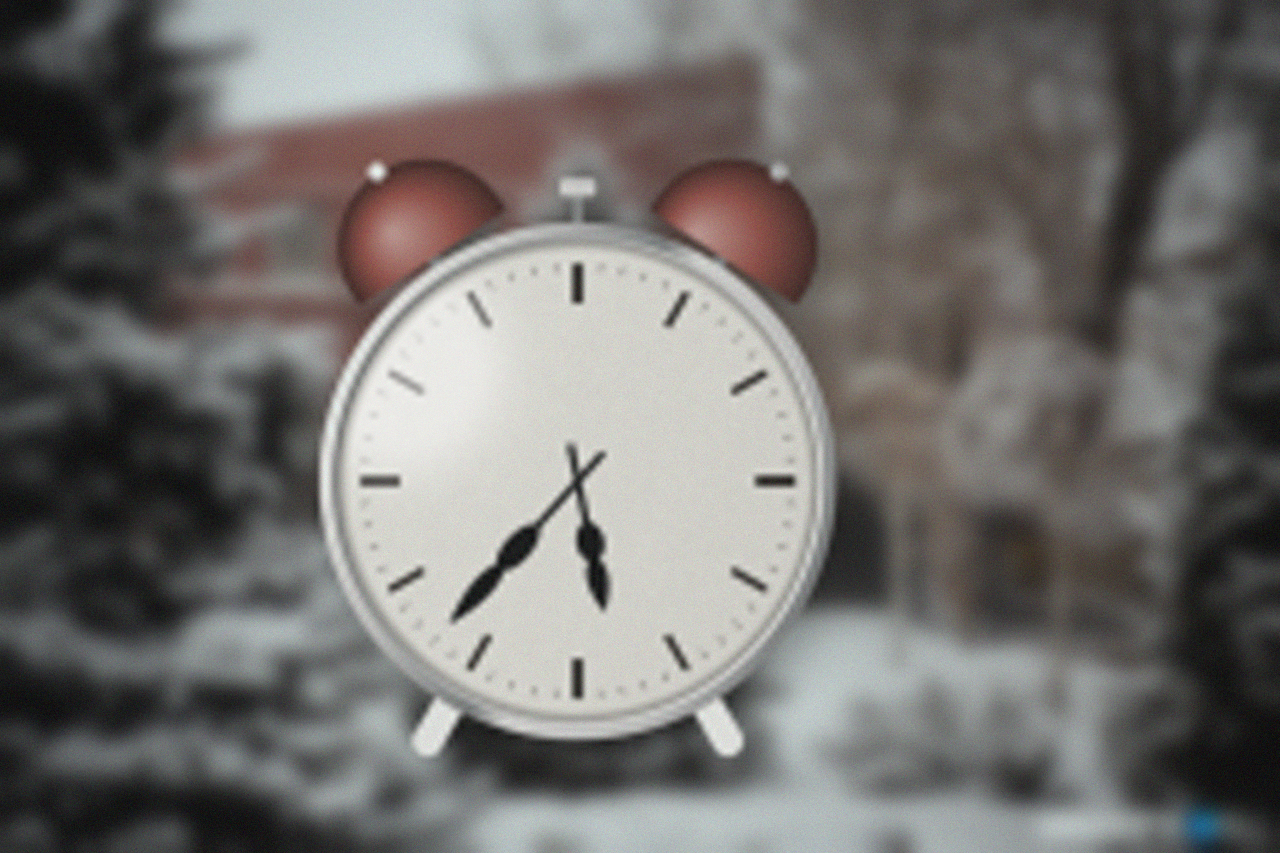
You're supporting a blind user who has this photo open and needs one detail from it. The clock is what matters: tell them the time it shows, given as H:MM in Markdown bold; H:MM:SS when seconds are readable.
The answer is **5:37**
